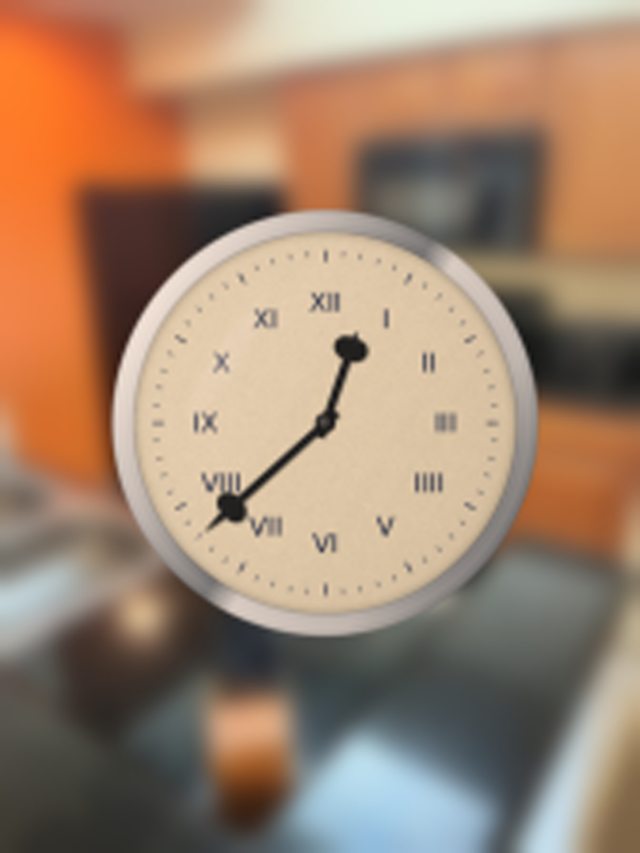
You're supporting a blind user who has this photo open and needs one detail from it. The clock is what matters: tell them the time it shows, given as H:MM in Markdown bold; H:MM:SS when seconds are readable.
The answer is **12:38**
